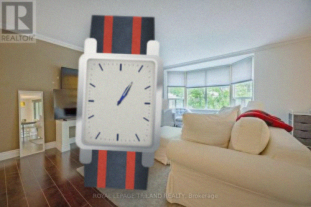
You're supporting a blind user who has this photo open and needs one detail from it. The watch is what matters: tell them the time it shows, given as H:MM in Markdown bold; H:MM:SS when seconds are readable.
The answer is **1:05**
